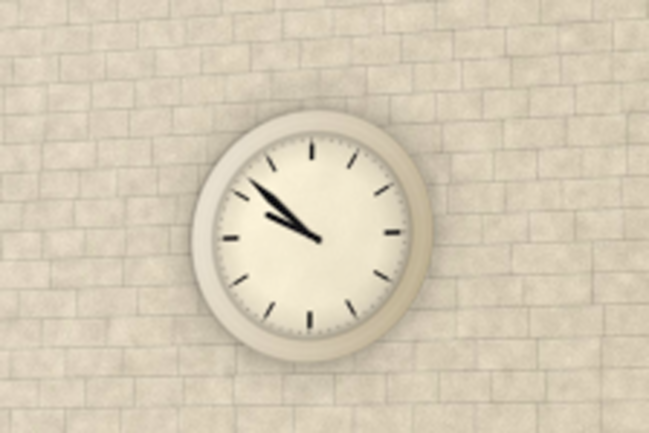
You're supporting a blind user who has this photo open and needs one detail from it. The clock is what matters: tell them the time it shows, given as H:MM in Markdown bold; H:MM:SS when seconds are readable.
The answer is **9:52**
